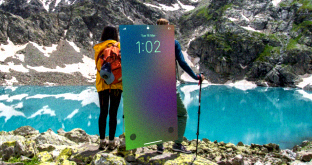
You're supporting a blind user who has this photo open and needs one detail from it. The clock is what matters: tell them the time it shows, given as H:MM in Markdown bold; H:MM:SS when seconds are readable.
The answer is **1:02**
